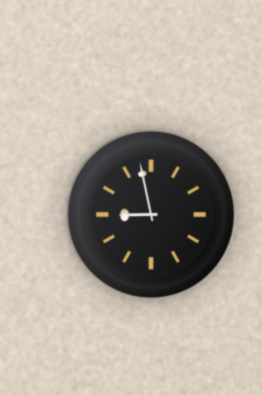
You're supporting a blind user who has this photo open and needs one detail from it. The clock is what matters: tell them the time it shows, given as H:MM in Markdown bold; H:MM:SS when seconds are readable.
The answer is **8:58**
